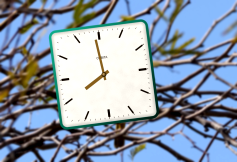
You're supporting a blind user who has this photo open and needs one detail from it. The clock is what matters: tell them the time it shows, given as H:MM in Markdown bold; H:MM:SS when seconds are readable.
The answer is **7:59**
